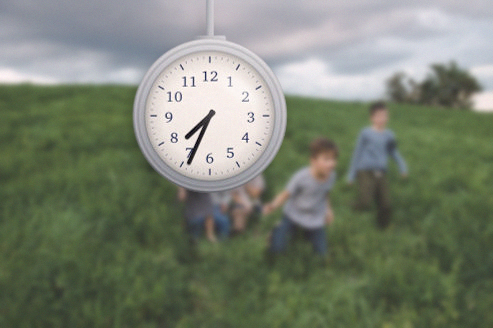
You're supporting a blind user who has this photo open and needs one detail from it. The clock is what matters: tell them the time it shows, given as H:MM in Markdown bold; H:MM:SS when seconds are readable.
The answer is **7:34**
